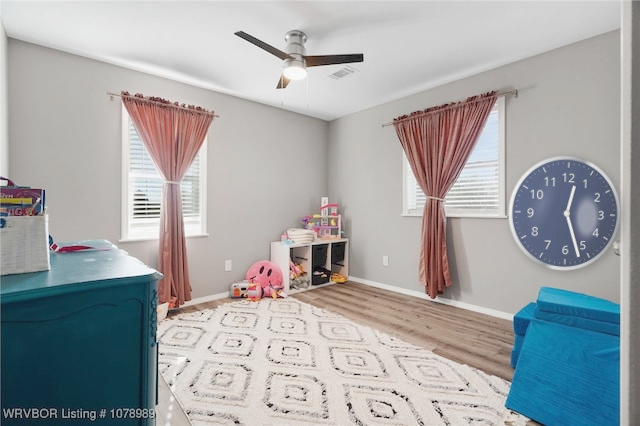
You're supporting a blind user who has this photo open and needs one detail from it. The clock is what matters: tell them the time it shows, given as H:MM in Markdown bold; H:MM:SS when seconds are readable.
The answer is **12:27**
